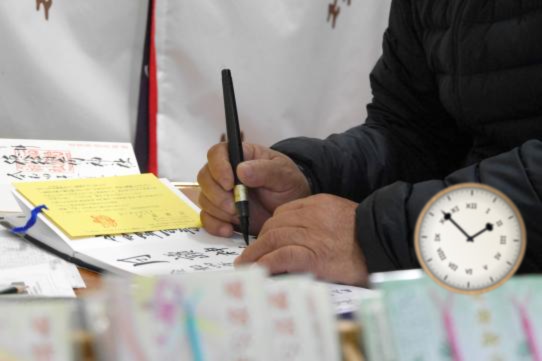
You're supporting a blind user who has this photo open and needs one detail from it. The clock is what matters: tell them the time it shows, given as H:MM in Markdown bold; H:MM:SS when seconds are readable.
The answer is **1:52**
